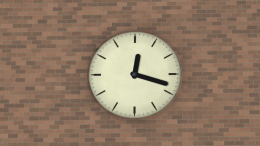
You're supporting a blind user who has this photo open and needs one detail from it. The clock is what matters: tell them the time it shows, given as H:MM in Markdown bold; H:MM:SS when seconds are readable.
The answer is **12:18**
